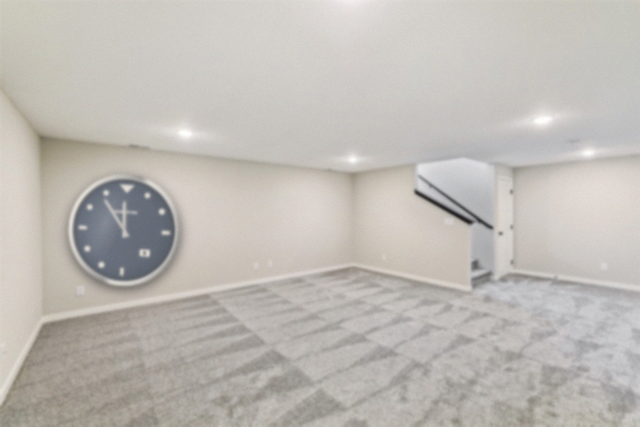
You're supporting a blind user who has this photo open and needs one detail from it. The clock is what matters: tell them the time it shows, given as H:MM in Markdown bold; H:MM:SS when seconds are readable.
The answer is **11:54**
